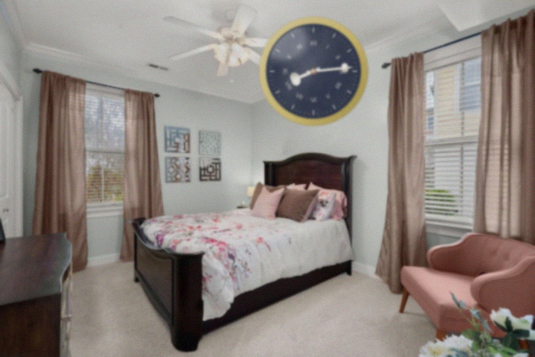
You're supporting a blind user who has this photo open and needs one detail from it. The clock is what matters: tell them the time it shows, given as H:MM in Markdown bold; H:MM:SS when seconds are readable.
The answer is **8:14**
